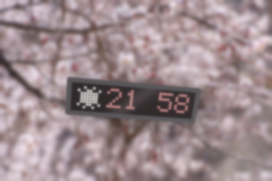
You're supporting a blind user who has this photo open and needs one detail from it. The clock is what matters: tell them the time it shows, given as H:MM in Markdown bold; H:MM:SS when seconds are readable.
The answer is **21:58**
